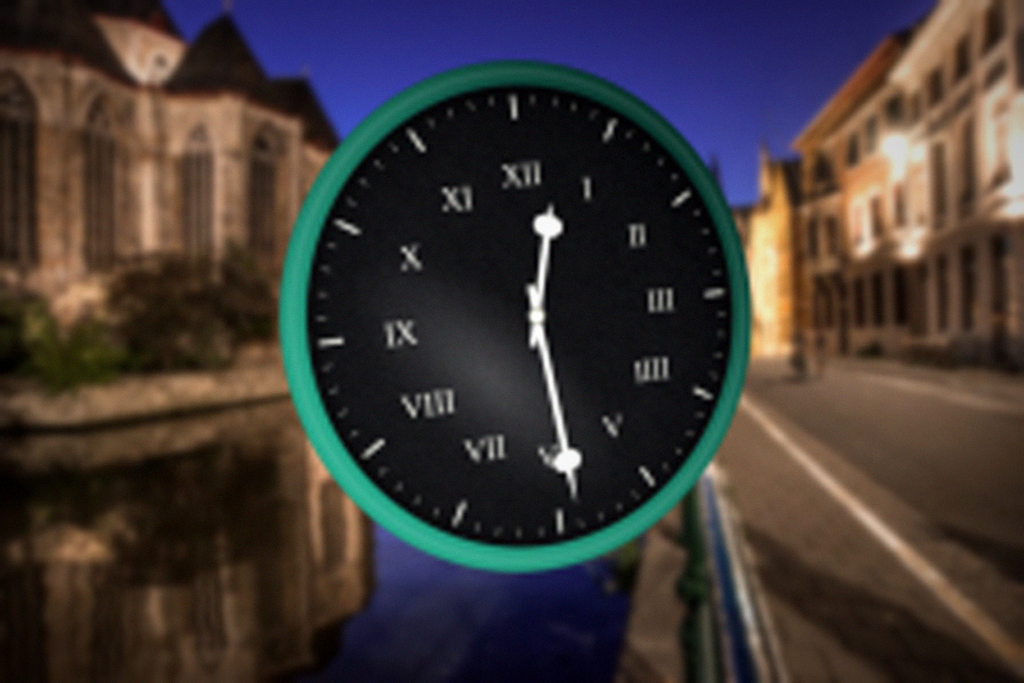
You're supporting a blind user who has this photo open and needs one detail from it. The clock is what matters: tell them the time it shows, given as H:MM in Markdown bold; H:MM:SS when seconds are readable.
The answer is **12:29**
